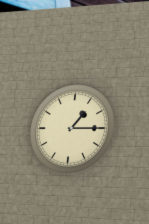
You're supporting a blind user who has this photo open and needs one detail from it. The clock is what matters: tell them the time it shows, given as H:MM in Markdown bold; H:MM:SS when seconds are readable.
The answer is **1:15**
